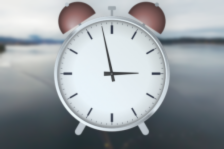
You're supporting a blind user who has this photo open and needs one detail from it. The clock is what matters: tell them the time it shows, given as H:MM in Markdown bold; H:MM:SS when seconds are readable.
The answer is **2:58**
